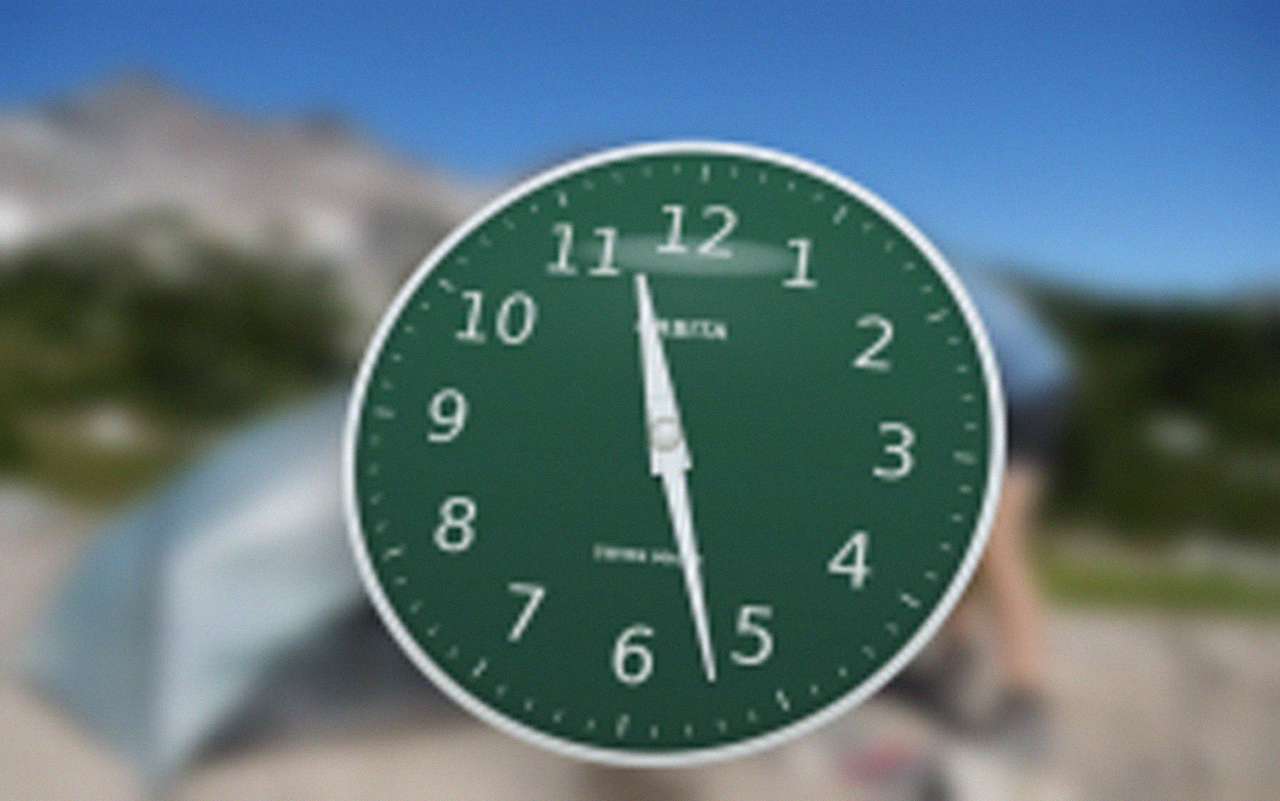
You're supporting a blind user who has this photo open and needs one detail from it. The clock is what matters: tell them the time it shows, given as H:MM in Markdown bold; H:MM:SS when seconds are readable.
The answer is **11:27**
